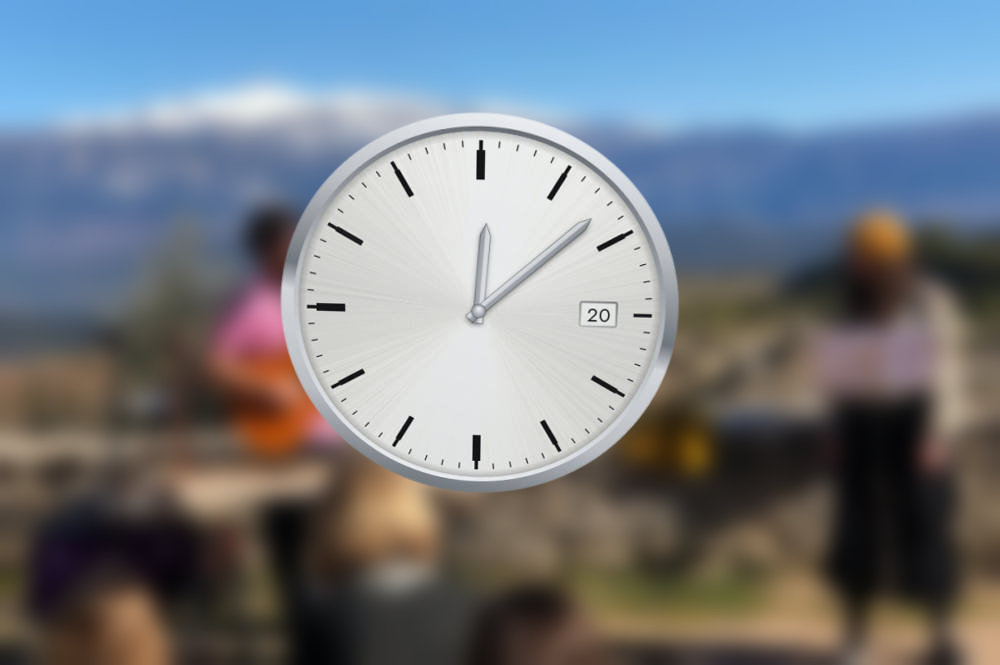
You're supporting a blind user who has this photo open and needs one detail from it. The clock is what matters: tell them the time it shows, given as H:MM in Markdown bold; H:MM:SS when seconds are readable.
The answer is **12:08**
